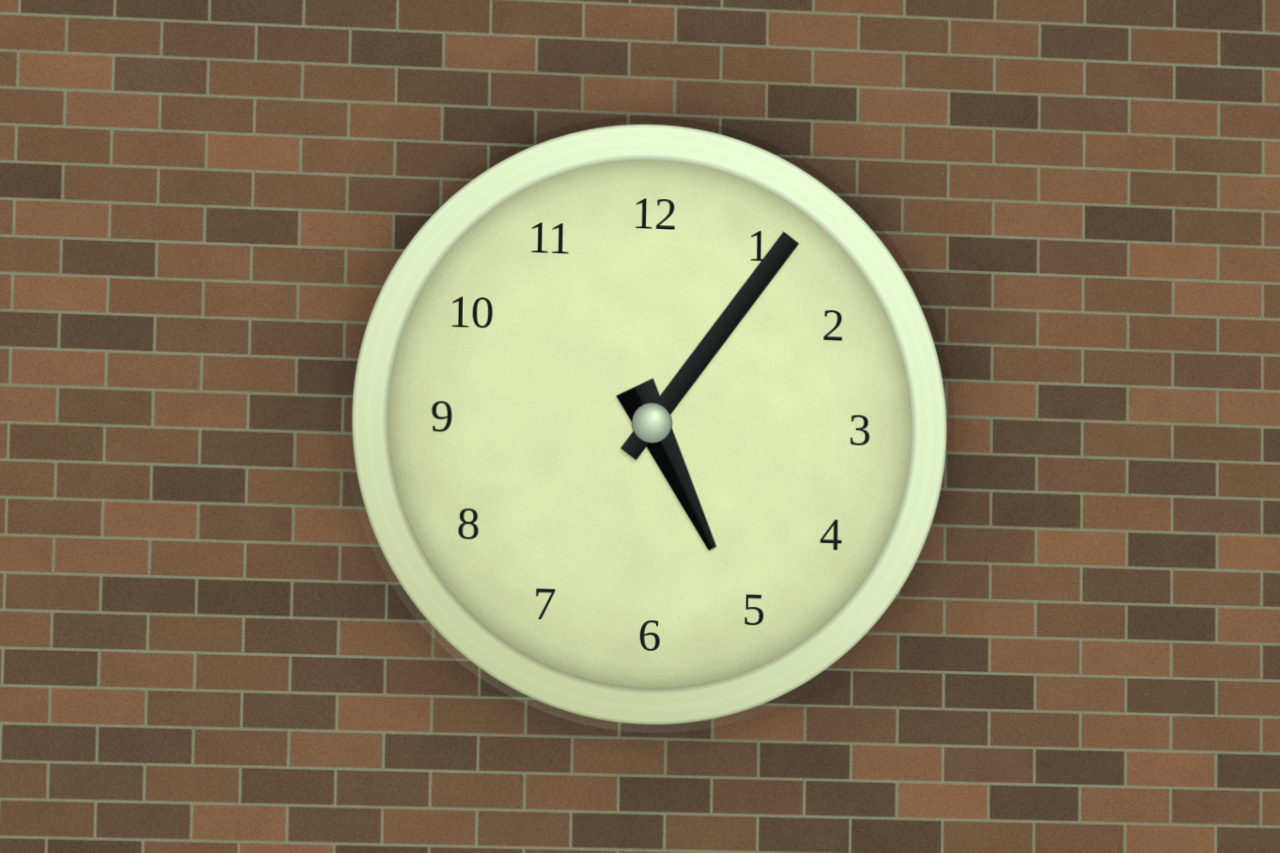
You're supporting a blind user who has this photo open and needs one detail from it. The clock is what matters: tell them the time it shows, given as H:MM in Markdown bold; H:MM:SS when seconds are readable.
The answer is **5:06**
